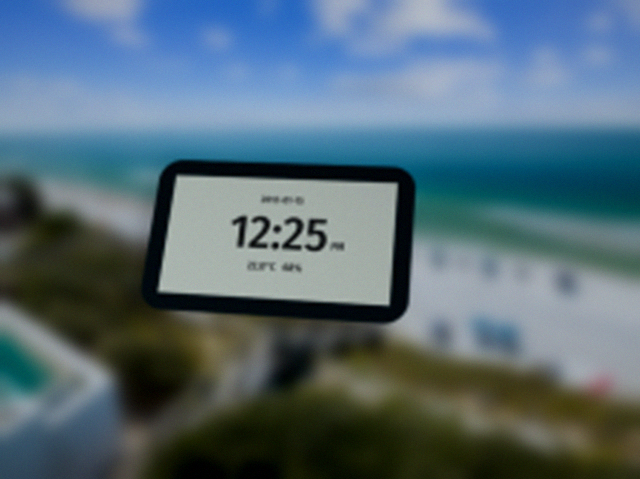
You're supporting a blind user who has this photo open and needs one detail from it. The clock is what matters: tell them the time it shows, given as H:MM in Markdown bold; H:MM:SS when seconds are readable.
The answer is **12:25**
